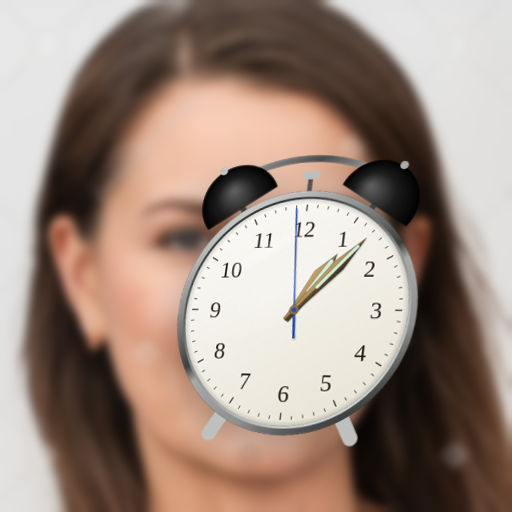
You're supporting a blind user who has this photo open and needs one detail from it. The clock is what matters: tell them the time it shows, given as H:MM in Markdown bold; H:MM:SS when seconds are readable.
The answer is **1:06:59**
